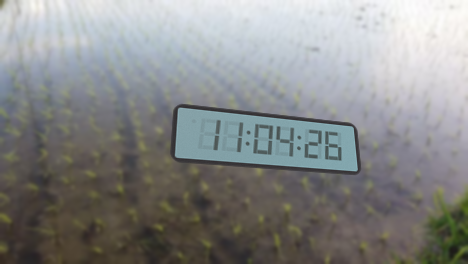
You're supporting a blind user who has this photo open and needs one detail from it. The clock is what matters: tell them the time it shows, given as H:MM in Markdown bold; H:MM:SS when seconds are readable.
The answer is **11:04:26**
